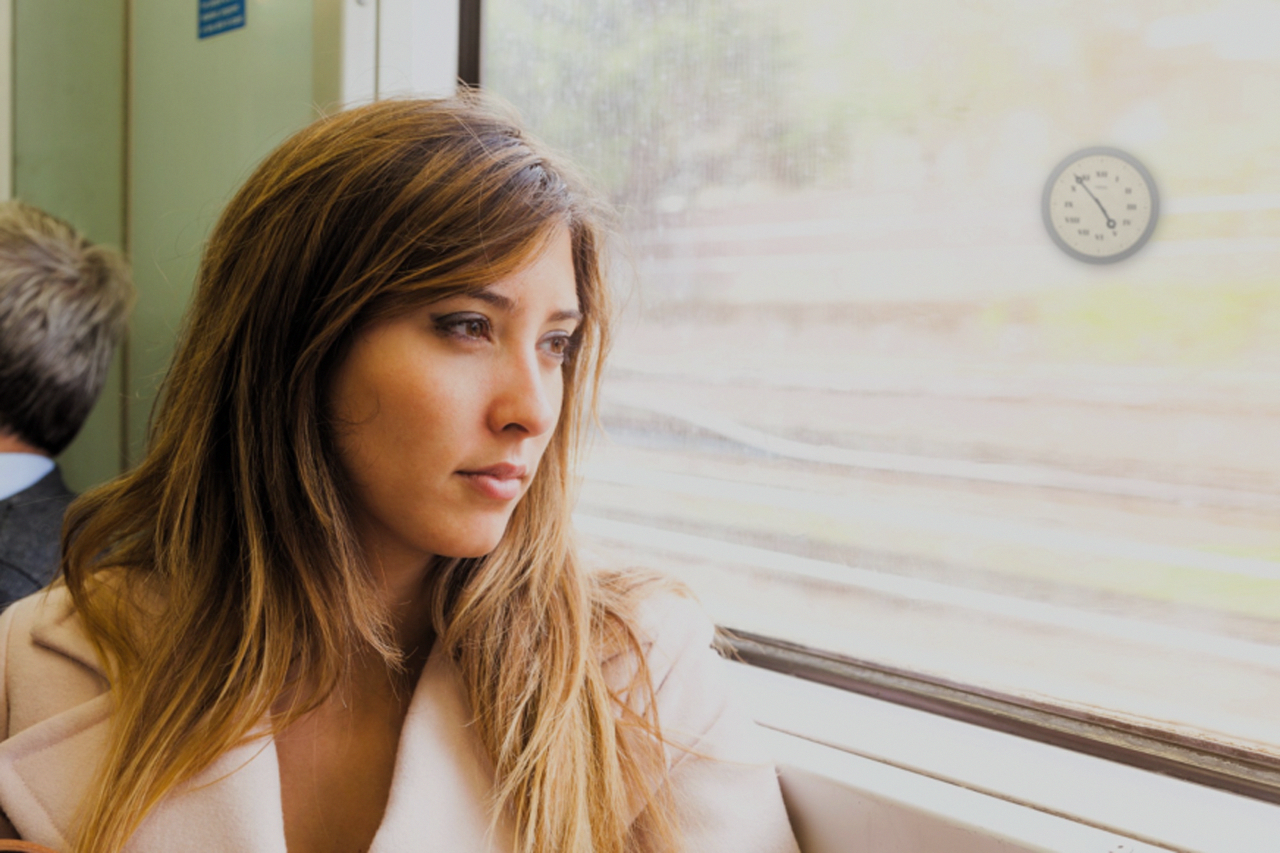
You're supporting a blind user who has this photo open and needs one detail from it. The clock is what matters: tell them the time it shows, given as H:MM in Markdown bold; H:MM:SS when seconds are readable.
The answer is **4:53**
